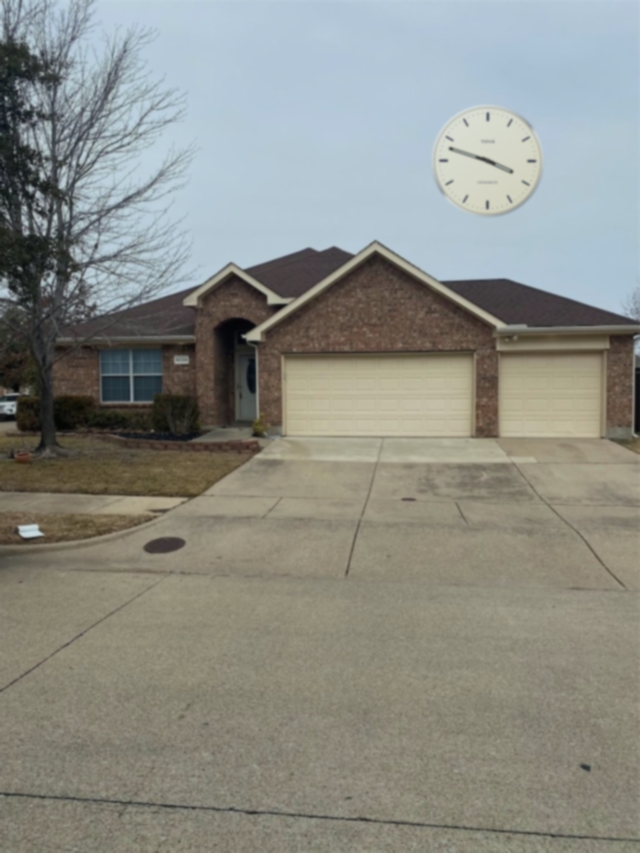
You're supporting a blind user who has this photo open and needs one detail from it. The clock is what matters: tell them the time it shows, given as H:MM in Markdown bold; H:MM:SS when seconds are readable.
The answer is **3:48**
